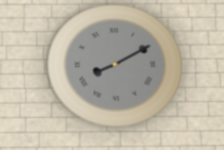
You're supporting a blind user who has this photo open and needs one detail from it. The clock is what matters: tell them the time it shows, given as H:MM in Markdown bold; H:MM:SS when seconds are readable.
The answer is **8:10**
